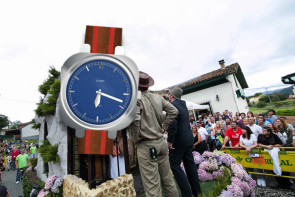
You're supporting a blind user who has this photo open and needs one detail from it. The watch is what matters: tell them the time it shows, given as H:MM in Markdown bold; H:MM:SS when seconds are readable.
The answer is **6:18**
